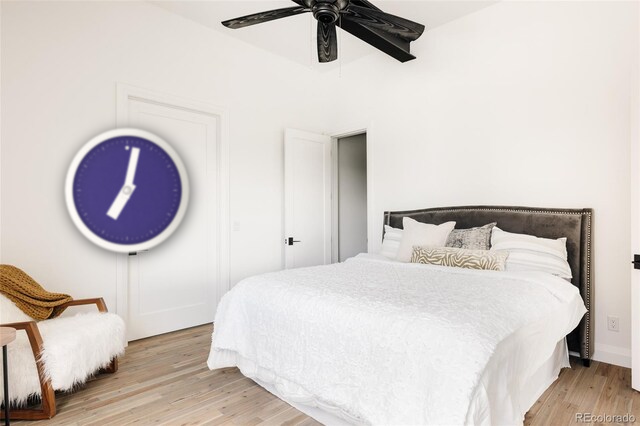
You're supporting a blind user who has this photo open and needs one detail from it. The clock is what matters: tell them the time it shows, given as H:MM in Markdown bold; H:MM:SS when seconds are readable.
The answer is **7:02**
